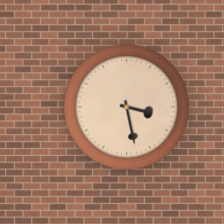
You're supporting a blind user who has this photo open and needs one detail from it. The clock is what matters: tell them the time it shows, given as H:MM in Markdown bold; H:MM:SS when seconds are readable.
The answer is **3:28**
